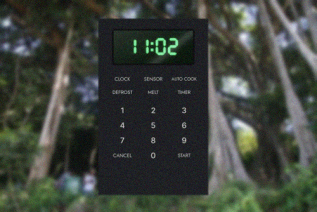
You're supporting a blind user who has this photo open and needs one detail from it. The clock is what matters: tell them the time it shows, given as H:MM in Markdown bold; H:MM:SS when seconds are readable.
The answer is **11:02**
